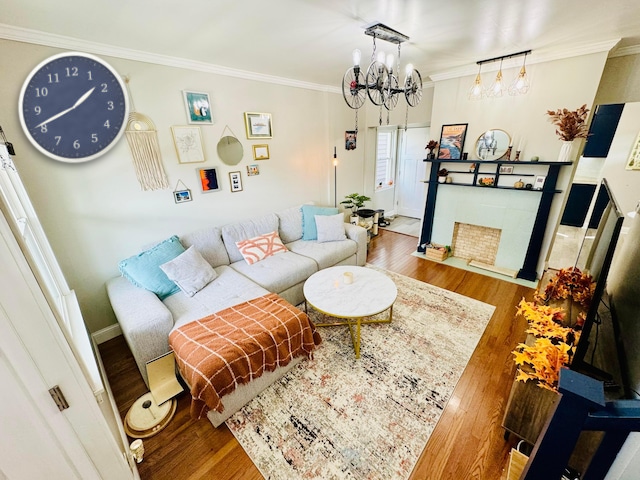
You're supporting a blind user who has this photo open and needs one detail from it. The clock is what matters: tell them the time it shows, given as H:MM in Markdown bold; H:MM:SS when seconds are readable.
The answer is **1:41**
